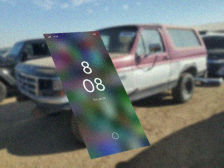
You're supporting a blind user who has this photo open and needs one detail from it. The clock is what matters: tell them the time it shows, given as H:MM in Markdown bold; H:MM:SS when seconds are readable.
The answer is **8:08**
